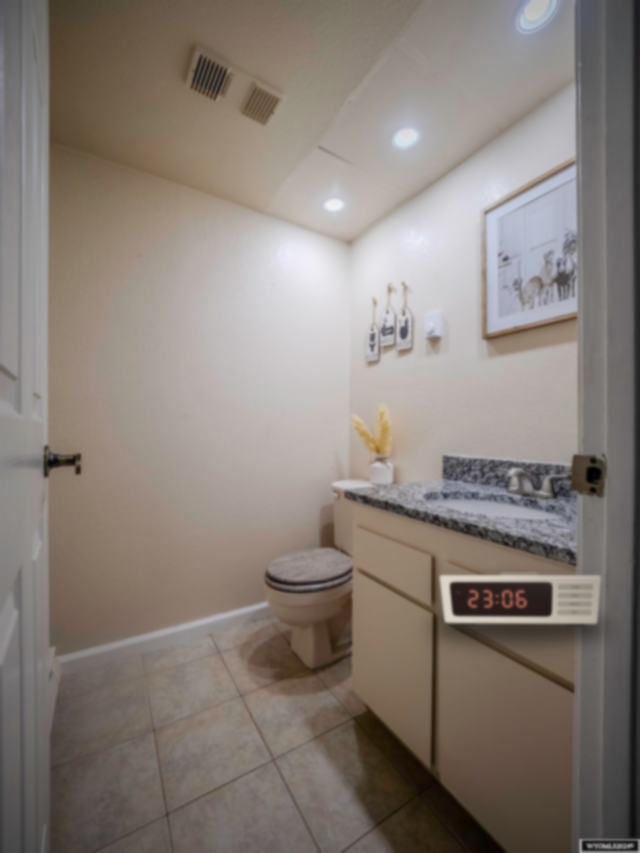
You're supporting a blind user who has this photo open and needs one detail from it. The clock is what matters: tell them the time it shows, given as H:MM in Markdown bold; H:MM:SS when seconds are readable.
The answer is **23:06**
